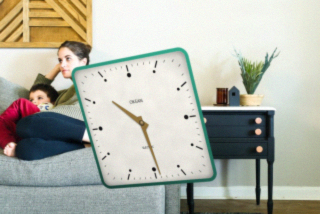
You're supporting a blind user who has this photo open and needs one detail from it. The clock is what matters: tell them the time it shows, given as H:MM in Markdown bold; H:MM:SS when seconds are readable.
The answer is **10:29**
